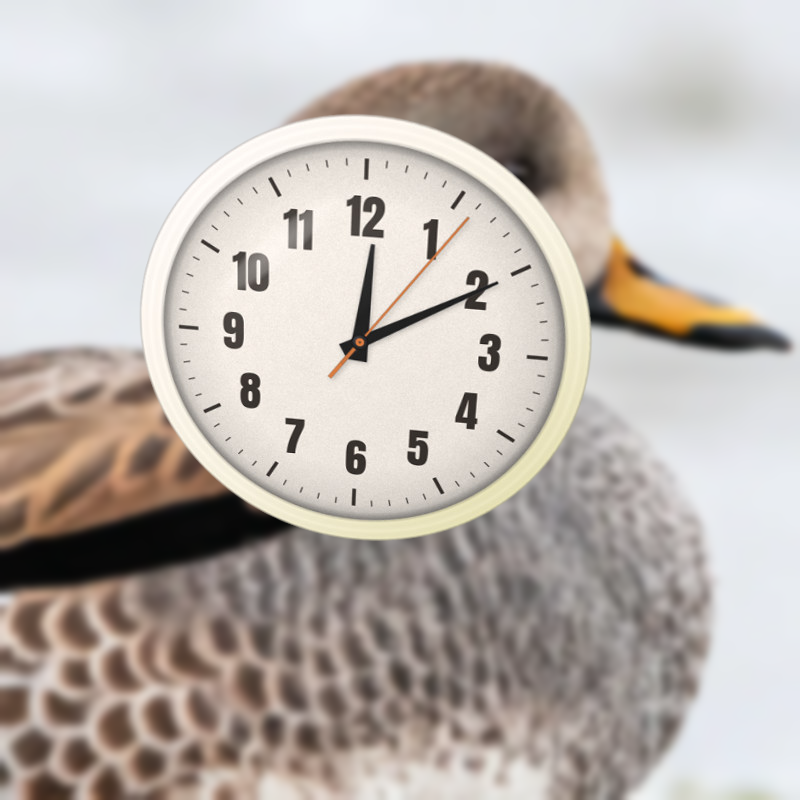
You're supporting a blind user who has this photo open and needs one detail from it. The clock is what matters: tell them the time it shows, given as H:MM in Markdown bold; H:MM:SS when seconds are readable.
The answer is **12:10:06**
